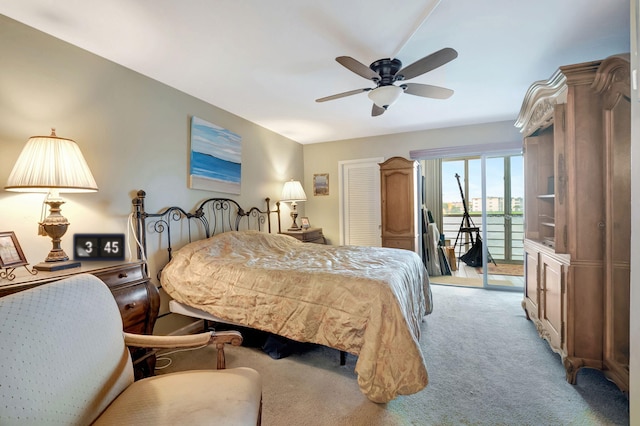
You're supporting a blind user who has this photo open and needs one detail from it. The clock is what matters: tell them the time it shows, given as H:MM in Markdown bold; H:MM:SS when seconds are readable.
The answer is **3:45**
